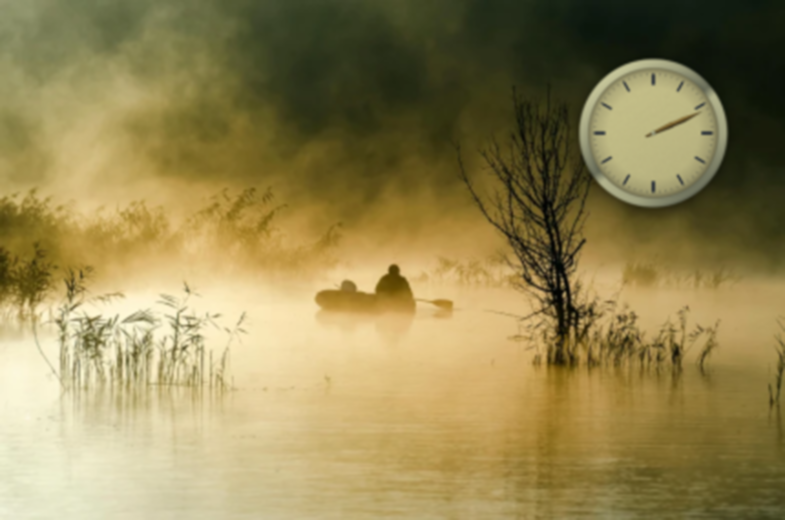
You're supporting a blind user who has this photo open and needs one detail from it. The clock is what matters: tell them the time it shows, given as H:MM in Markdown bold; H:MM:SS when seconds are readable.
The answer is **2:11**
